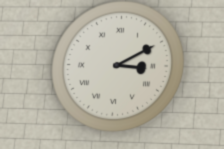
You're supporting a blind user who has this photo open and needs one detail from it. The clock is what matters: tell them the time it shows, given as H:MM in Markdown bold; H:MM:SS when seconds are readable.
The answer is **3:10**
